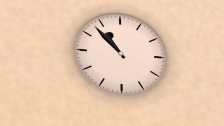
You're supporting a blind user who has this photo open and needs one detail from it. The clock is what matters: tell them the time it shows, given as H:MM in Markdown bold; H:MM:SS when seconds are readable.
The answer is **10:53**
